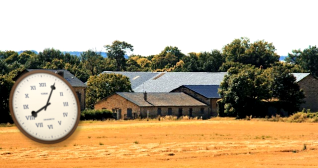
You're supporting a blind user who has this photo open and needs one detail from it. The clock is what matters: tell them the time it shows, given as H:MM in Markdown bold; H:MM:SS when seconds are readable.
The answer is **8:05**
